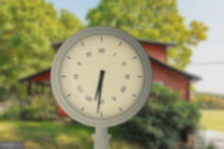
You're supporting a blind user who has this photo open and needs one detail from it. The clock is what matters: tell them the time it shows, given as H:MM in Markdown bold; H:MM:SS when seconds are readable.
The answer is **6:31**
